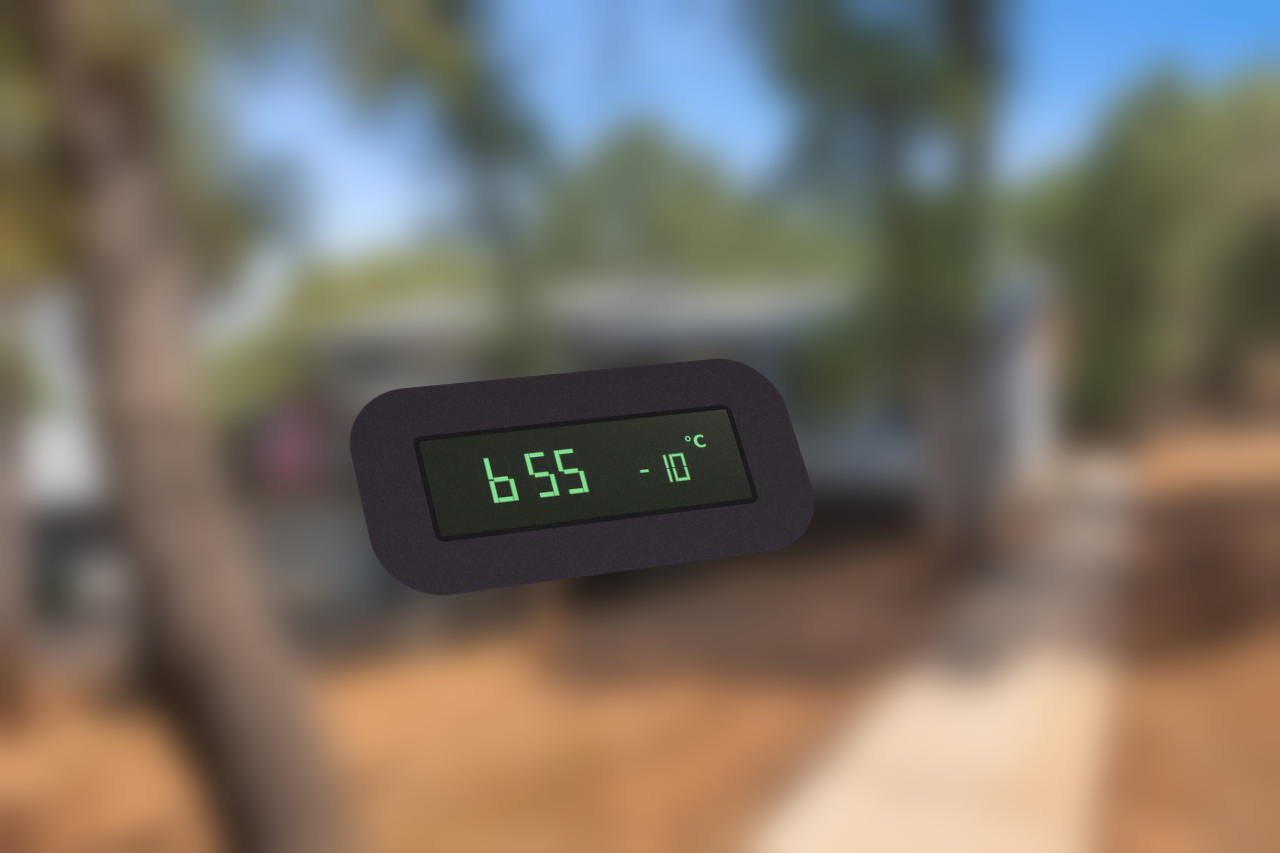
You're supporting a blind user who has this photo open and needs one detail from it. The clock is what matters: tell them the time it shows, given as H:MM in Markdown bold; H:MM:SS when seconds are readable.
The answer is **6:55**
